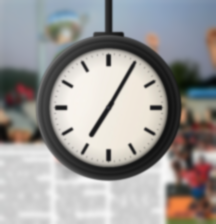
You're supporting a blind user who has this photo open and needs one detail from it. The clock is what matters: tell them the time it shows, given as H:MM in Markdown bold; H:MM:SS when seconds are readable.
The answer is **7:05**
